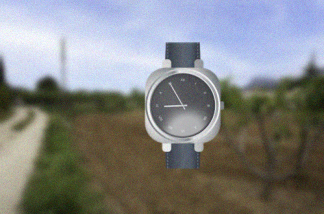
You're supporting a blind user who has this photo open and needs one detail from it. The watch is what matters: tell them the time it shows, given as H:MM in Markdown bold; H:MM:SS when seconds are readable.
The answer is **8:55**
